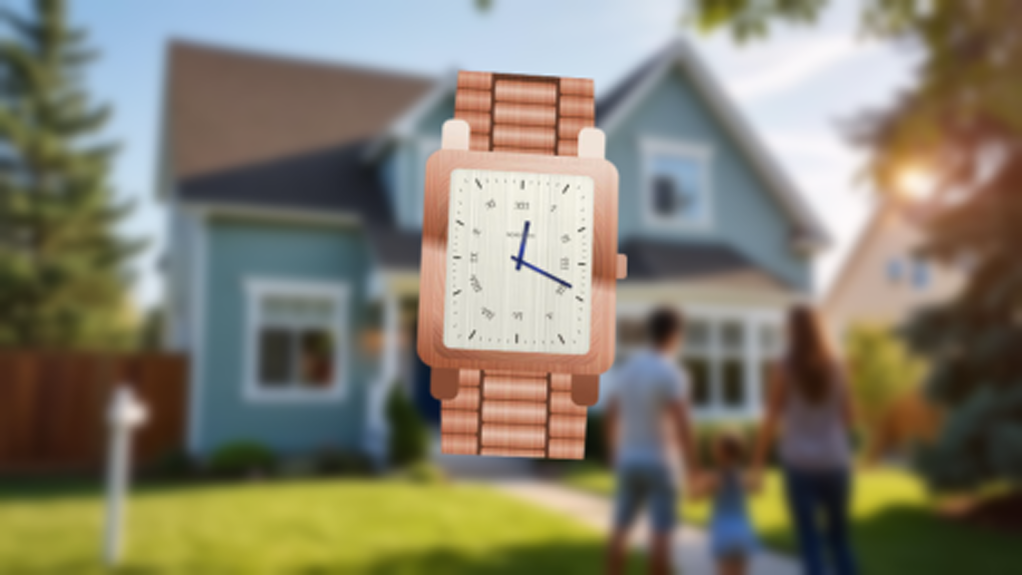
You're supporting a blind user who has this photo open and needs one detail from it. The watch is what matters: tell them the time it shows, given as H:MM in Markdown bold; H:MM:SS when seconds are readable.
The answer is **12:19**
